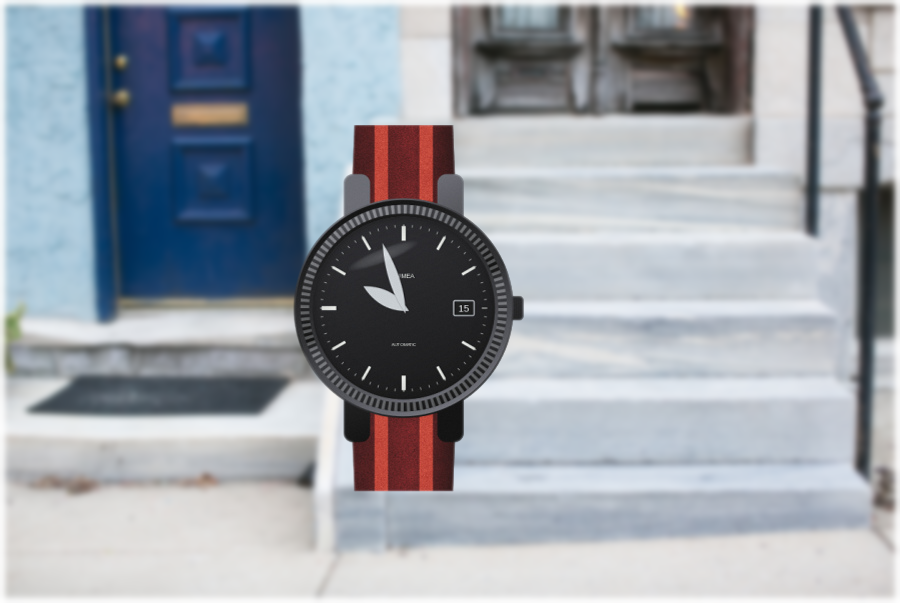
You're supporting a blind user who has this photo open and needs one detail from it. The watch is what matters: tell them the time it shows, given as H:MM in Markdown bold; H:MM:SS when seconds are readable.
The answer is **9:57**
